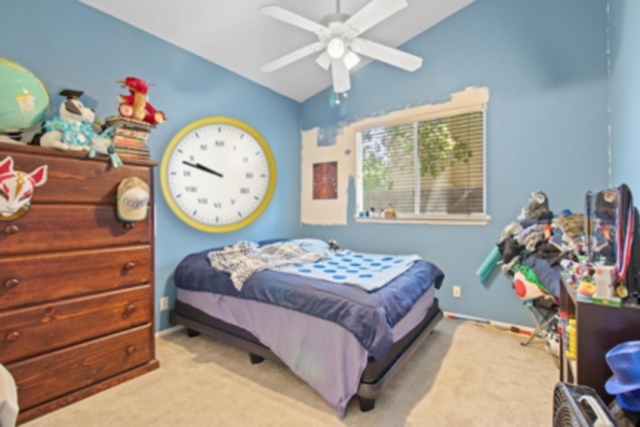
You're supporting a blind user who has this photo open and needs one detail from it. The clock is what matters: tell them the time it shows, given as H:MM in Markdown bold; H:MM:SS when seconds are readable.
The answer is **9:48**
